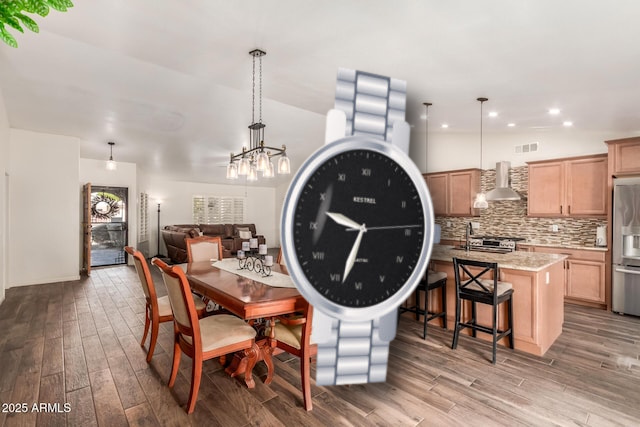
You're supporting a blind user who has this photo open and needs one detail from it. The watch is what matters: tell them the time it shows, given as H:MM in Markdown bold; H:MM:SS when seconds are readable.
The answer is **9:33:14**
